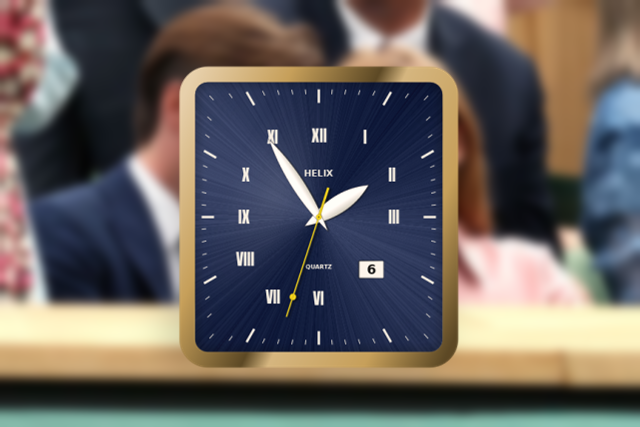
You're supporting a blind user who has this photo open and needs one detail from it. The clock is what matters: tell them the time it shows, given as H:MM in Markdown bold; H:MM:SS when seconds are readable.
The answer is **1:54:33**
